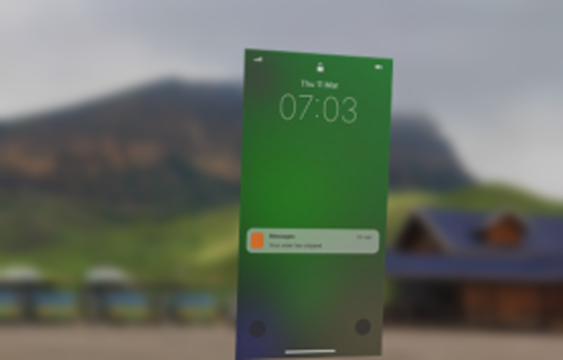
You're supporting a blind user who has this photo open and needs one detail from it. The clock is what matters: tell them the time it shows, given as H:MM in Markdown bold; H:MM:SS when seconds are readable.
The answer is **7:03**
